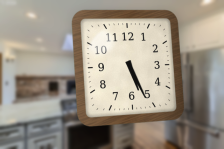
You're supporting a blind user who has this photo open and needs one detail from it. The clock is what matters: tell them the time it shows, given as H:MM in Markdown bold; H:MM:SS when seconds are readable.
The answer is **5:26**
